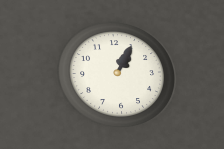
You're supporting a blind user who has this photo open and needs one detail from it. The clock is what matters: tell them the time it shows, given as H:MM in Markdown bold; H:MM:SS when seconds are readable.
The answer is **1:05**
